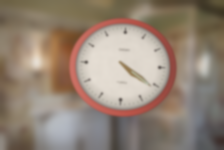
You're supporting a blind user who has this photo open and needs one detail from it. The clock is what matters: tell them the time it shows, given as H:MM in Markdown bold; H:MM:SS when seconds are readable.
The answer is **4:21**
